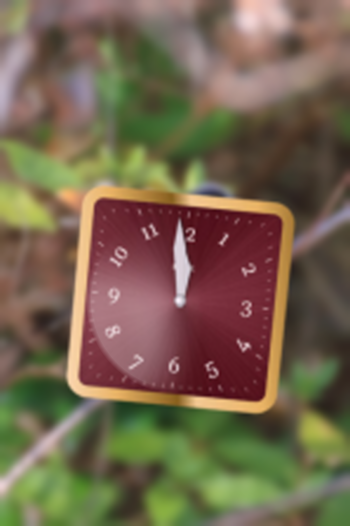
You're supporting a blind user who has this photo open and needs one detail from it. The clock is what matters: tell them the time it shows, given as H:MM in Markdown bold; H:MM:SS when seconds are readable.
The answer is **11:59**
